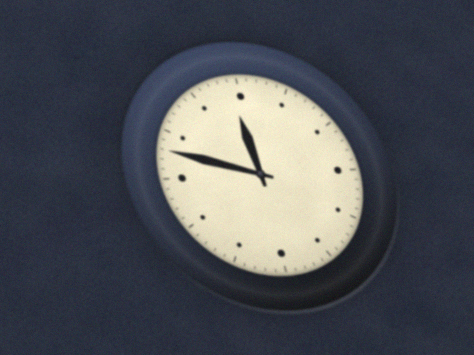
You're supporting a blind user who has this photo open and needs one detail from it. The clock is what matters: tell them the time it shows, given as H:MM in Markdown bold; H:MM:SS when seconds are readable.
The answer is **11:48**
